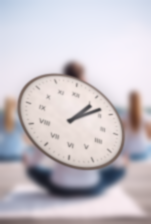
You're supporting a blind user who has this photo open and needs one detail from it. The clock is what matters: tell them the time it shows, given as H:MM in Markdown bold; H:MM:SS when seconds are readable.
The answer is **1:08**
